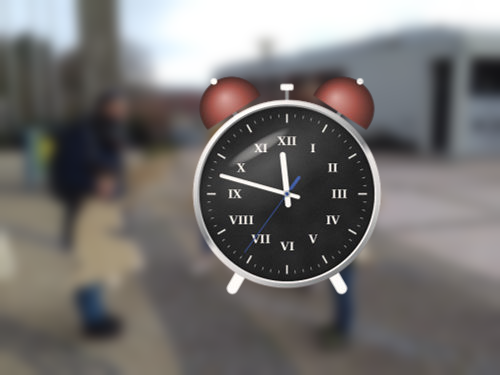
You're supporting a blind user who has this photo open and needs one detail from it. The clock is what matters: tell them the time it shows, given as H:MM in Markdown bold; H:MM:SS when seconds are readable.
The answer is **11:47:36**
